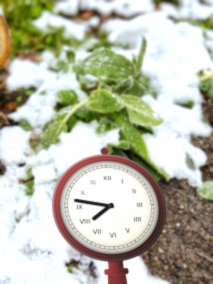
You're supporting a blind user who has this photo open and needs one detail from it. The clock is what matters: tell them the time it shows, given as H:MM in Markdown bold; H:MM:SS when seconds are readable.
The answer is **7:47**
